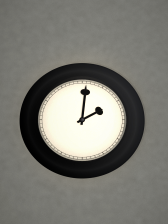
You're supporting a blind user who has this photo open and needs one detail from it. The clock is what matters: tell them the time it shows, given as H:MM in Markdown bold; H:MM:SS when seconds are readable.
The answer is **2:01**
